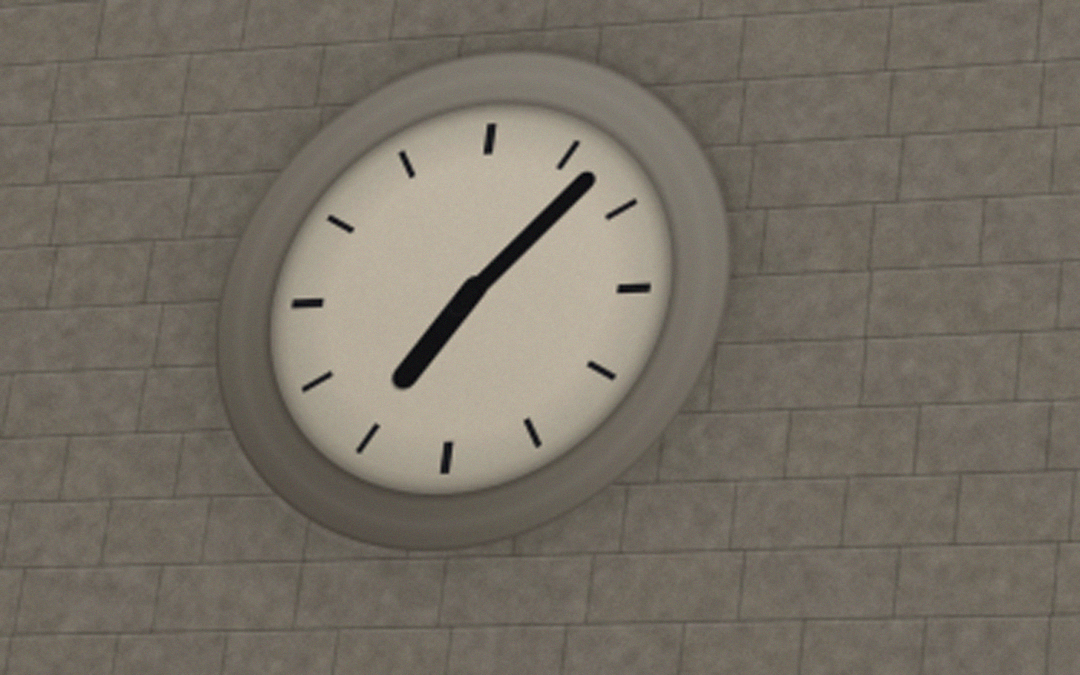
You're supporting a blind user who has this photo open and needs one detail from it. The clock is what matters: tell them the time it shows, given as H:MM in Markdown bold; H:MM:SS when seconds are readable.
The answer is **7:07**
